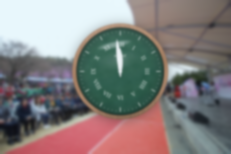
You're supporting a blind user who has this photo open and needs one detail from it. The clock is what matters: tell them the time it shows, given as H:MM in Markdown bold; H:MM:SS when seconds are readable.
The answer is **11:59**
